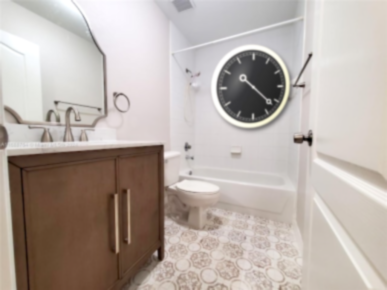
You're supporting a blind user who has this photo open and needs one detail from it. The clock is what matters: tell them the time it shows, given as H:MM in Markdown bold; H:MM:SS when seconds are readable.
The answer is **10:22**
